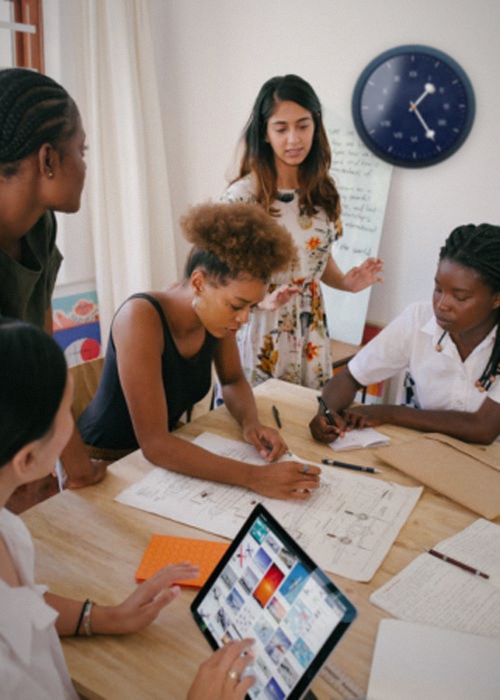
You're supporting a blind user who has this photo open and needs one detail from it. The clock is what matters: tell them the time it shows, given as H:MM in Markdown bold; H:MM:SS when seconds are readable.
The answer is **1:25**
